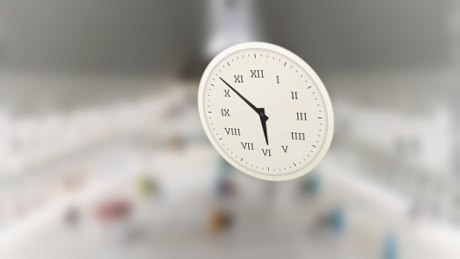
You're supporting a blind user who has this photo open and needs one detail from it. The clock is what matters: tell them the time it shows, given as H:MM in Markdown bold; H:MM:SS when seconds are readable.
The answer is **5:52**
